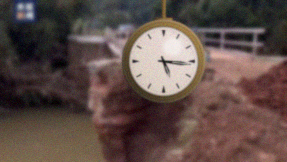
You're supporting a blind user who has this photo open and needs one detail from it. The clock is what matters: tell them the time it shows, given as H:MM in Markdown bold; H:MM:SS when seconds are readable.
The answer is **5:16**
